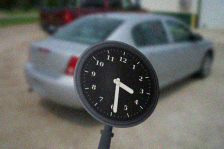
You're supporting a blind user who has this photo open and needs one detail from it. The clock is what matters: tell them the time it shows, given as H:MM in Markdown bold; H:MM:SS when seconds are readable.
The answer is **3:29**
